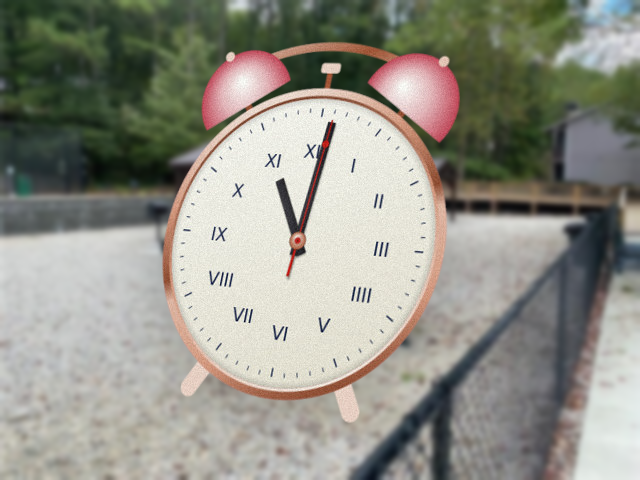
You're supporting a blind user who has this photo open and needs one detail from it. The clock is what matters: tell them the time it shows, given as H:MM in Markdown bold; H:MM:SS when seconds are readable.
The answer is **11:01:01**
